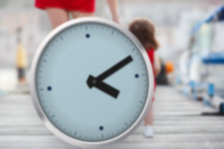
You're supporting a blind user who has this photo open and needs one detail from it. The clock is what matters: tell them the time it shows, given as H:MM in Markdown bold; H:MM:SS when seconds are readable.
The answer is **4:11**
